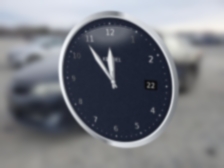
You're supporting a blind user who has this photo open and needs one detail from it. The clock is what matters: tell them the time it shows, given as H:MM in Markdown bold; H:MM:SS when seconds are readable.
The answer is **11:54**
